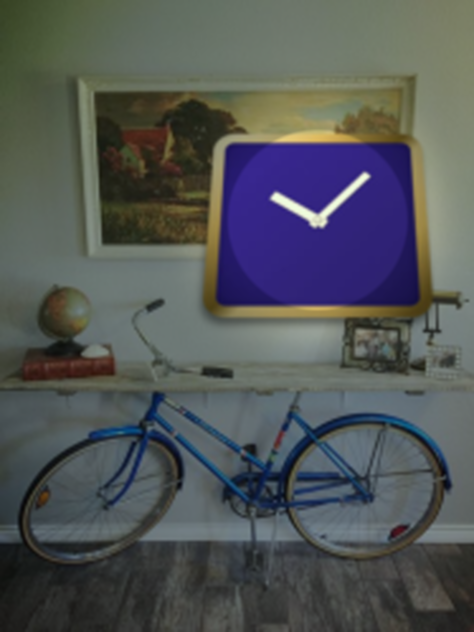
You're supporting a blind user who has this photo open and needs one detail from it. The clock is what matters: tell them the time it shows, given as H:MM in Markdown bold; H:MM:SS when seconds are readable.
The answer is **10:07**
